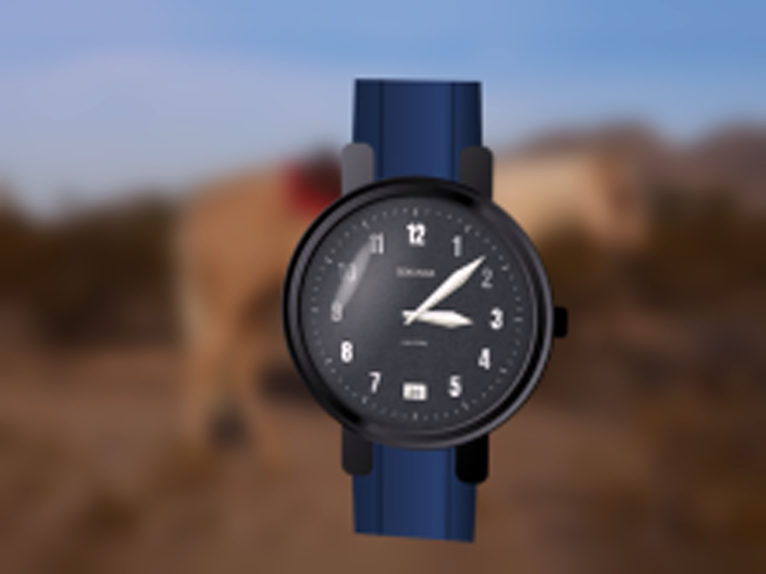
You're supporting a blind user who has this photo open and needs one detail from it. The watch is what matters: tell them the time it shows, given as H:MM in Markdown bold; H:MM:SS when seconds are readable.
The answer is **3:08**
